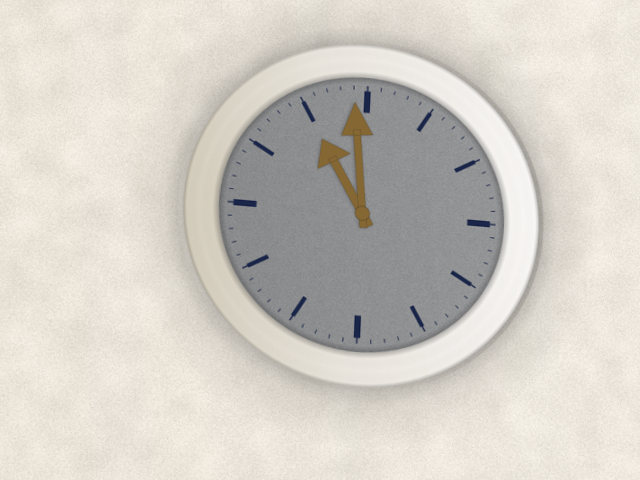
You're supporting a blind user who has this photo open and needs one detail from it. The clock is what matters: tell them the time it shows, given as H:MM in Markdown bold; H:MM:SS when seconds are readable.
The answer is **10:59**
